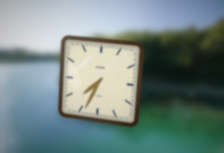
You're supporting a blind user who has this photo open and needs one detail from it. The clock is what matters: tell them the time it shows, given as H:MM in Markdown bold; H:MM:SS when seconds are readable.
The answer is **7:34**
